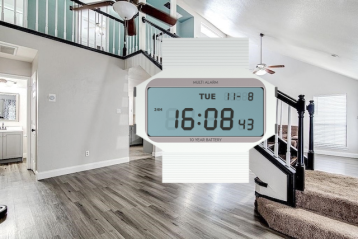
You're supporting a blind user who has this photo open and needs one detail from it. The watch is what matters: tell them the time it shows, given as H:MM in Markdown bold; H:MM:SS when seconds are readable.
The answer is **16:08:43**
